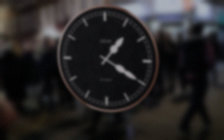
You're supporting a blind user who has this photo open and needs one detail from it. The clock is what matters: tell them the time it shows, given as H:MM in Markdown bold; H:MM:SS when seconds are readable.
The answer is **1:20**
